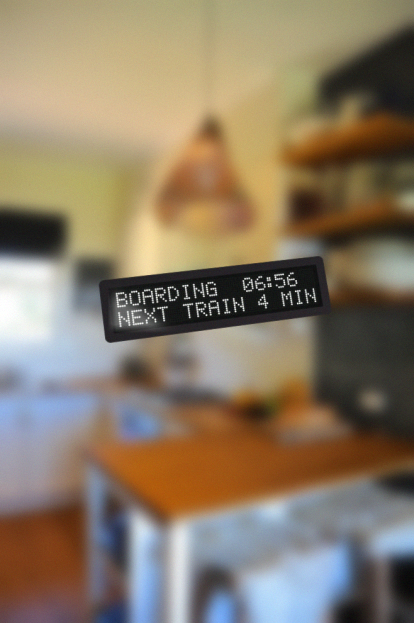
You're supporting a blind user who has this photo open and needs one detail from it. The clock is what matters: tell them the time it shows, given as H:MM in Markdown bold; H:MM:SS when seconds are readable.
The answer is **6:56**
